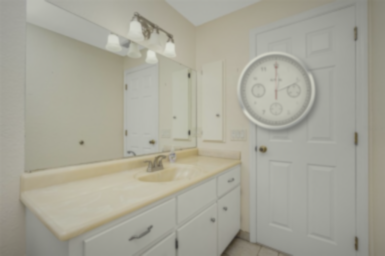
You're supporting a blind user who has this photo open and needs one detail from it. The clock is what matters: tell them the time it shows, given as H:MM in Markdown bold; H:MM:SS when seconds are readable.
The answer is **12:11**
